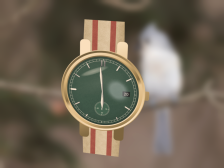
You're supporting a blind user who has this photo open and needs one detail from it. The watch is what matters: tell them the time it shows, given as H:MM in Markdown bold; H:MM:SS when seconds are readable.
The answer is **5:59**
